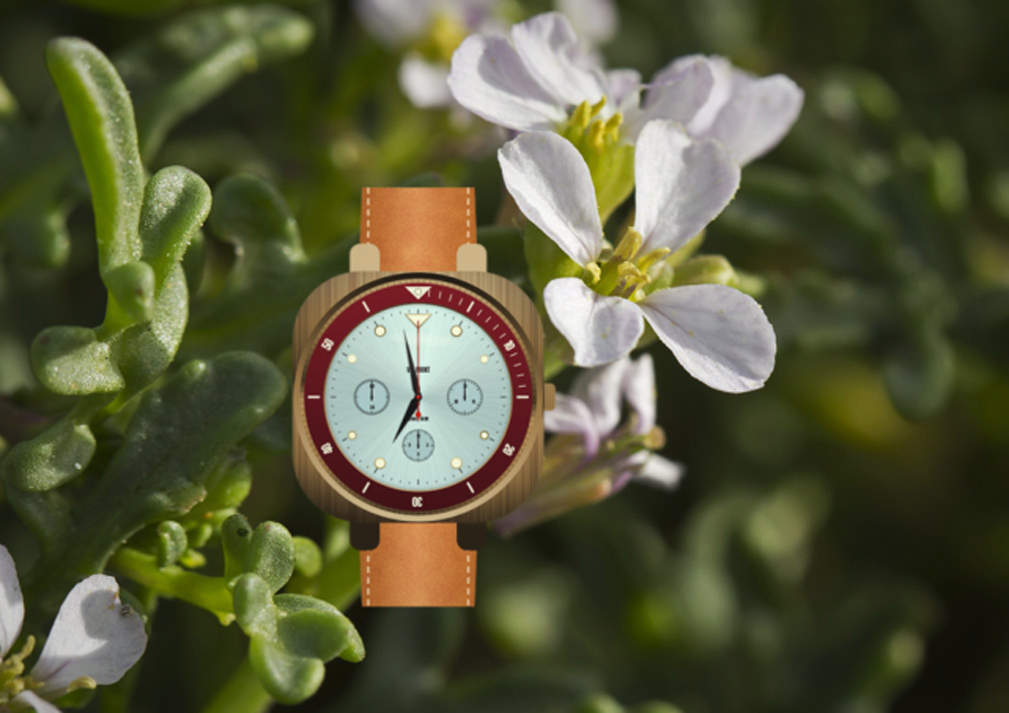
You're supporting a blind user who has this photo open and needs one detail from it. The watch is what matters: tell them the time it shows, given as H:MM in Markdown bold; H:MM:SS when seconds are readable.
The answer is **6:58**
